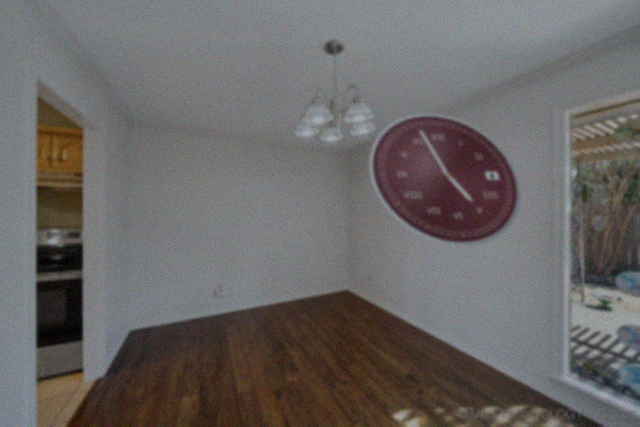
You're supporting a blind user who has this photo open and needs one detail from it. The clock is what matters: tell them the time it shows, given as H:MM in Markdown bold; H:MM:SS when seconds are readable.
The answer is **4:57**
